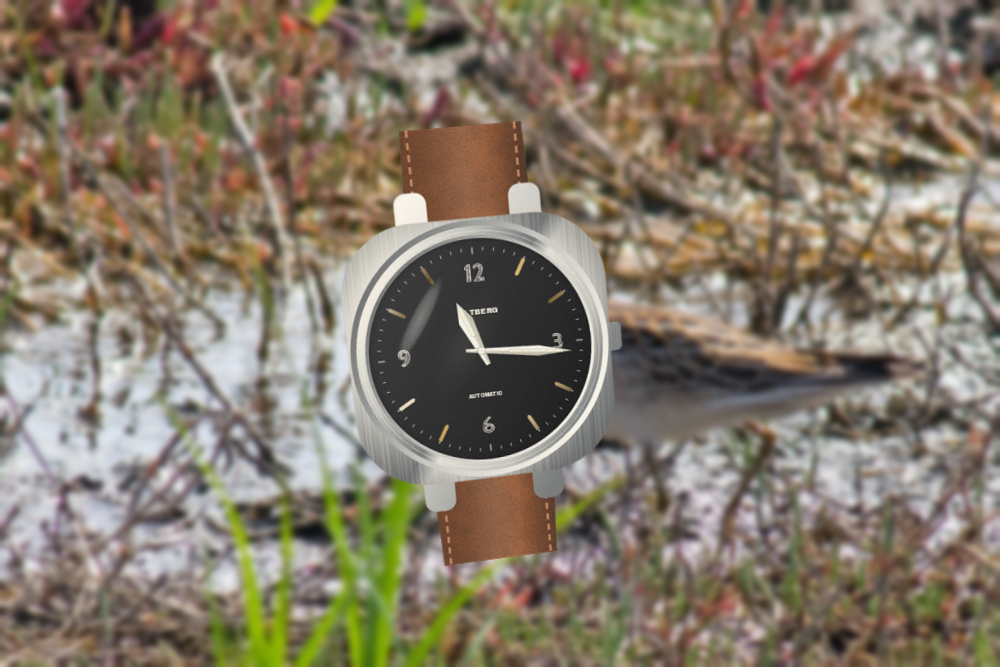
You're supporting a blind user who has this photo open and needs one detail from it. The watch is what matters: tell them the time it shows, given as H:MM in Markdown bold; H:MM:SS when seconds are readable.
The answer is **11:16**
